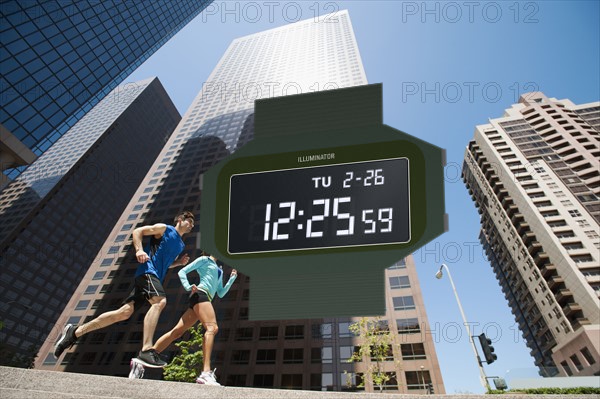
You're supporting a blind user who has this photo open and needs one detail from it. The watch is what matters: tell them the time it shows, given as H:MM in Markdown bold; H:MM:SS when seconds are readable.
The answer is **12:25:59**
